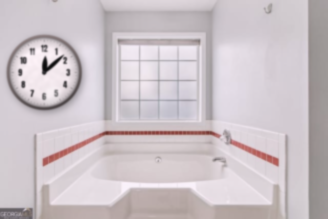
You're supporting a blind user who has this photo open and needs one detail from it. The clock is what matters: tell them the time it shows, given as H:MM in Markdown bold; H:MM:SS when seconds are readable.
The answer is **12:08**
